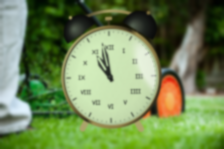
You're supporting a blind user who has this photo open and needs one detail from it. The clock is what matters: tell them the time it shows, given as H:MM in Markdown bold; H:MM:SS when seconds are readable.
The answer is **10:58**
